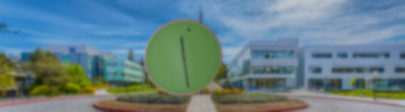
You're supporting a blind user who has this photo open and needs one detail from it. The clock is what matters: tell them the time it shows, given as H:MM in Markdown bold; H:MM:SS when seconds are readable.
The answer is **11:27**
